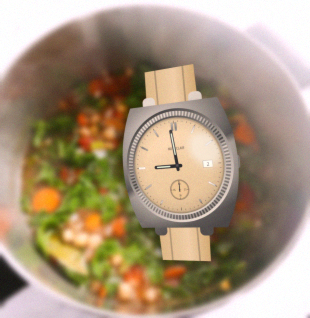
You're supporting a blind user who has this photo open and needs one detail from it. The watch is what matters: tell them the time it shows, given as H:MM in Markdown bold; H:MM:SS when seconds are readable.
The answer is **8:59**
